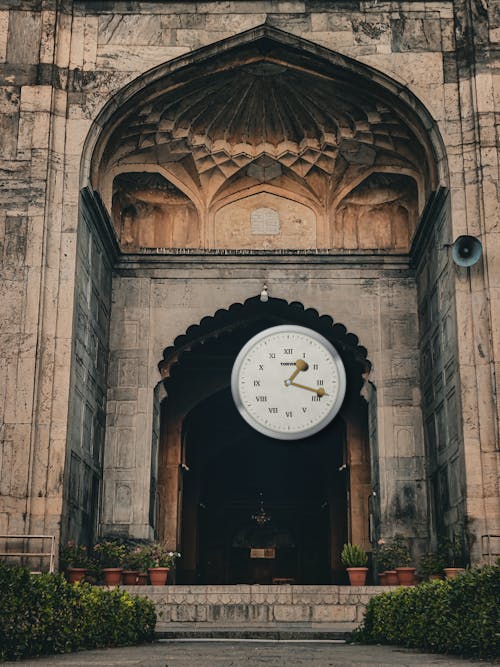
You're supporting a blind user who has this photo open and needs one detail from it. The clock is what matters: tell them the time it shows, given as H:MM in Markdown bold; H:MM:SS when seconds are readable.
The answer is **1:18**
